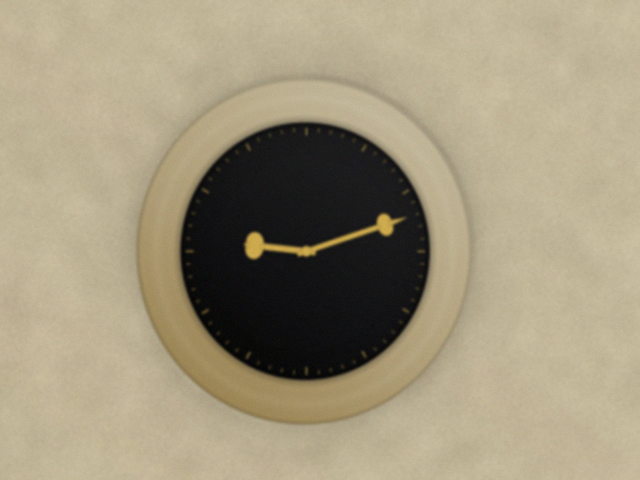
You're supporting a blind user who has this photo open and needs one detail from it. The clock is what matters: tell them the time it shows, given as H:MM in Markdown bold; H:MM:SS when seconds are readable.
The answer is **9:12**
